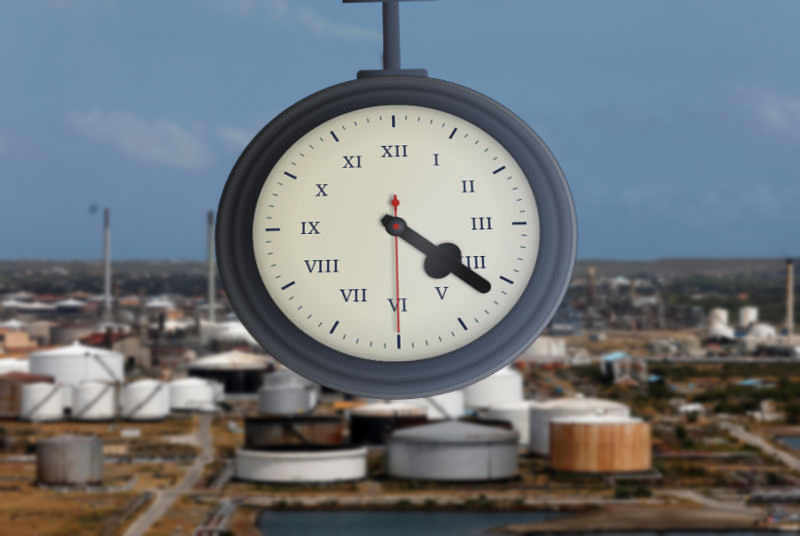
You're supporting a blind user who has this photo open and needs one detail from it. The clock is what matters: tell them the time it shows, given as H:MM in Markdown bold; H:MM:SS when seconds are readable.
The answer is **4:21:30**
